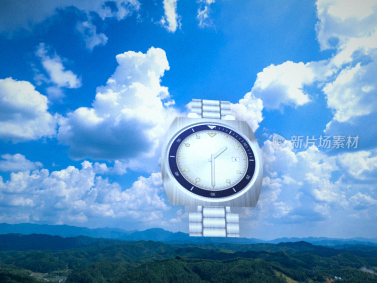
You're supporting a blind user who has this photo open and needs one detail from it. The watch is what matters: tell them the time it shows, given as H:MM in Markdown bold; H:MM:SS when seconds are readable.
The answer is **1:30**
